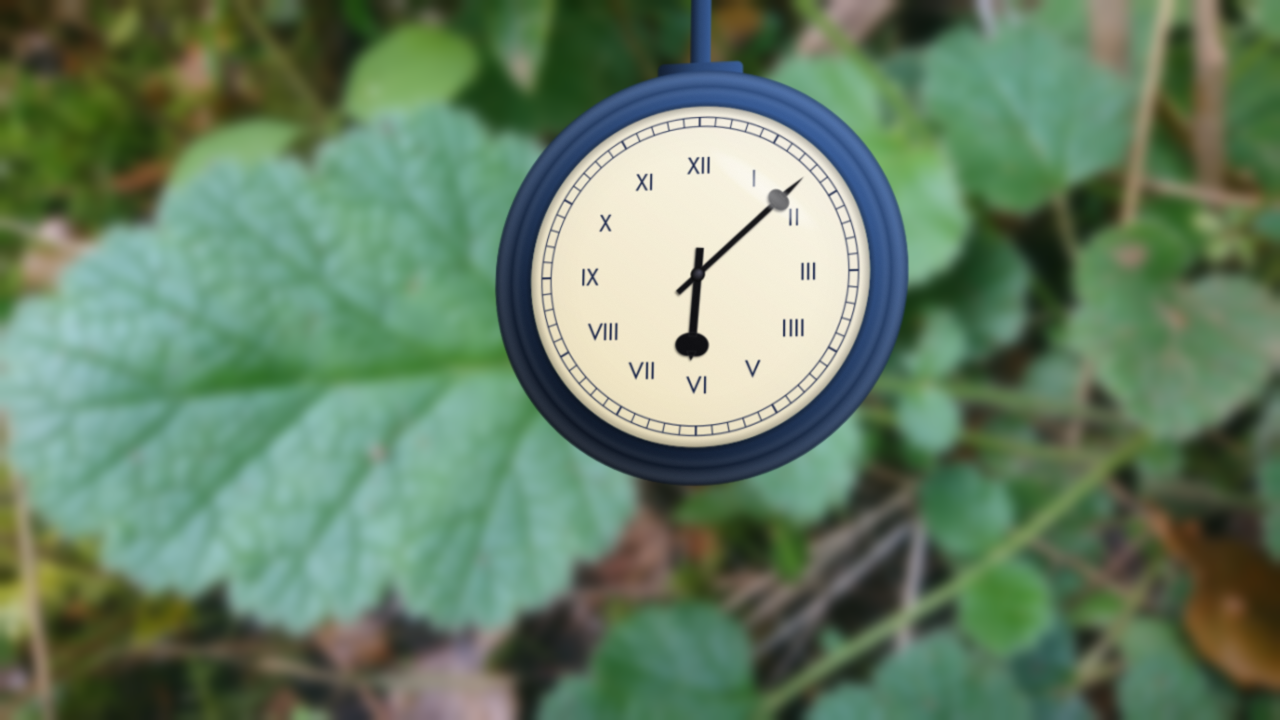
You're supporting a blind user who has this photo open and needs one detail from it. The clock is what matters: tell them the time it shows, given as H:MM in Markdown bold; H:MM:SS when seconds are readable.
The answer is **6:08**
